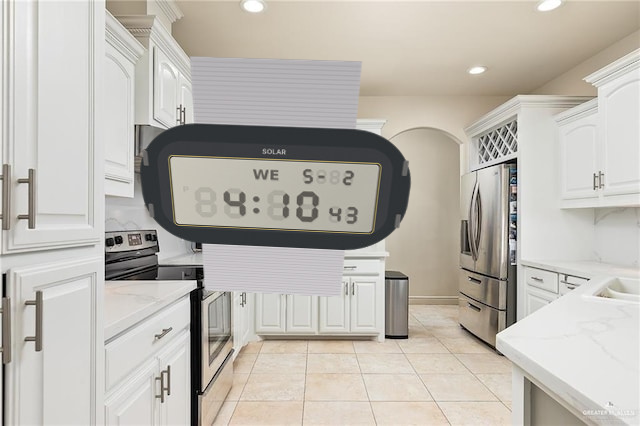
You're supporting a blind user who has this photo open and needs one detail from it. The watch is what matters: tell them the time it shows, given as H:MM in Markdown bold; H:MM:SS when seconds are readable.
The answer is **4:10:43**
